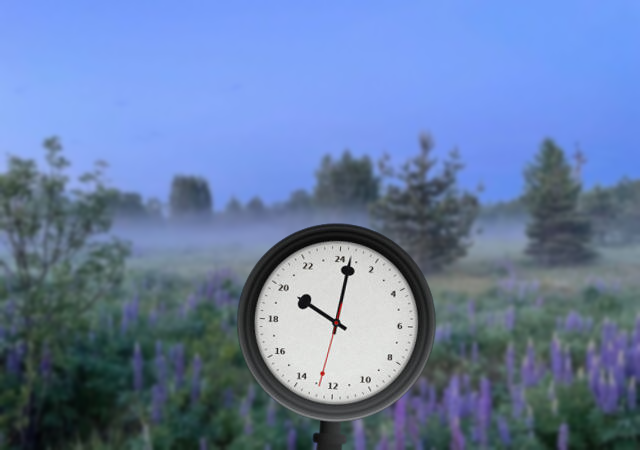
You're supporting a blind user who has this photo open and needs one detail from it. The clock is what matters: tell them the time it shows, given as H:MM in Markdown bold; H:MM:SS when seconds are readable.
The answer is **20:01:32**
